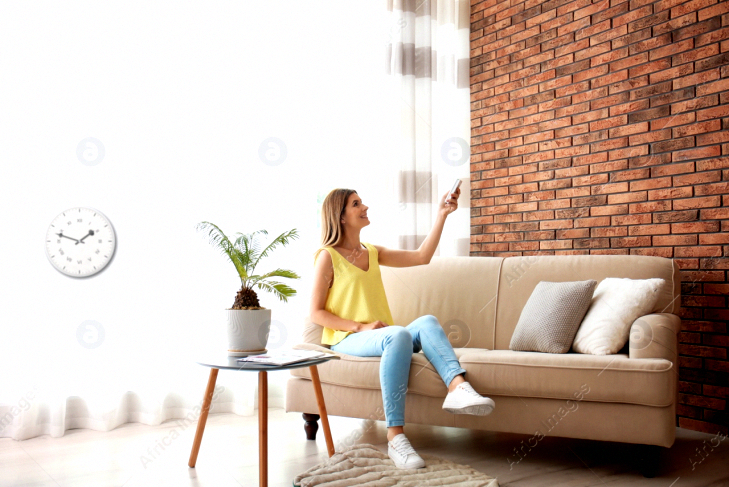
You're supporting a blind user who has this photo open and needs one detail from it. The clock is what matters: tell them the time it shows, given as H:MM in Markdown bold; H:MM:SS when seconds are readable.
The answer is **1:48**
